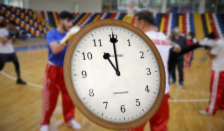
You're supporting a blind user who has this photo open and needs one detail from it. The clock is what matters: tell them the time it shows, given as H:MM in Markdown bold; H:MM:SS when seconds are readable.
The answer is **11:00**
